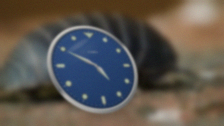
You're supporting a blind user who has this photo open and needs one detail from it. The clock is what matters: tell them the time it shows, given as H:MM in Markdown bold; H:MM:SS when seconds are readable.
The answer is **4:50**
